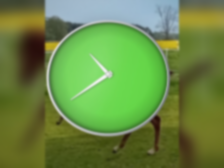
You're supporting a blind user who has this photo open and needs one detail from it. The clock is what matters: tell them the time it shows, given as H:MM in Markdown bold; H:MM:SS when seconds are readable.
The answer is **10:39**
